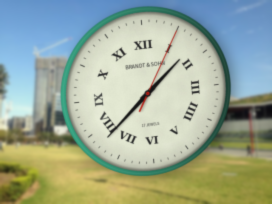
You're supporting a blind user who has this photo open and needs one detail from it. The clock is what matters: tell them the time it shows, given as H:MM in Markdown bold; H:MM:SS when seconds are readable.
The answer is **1:38:05**
